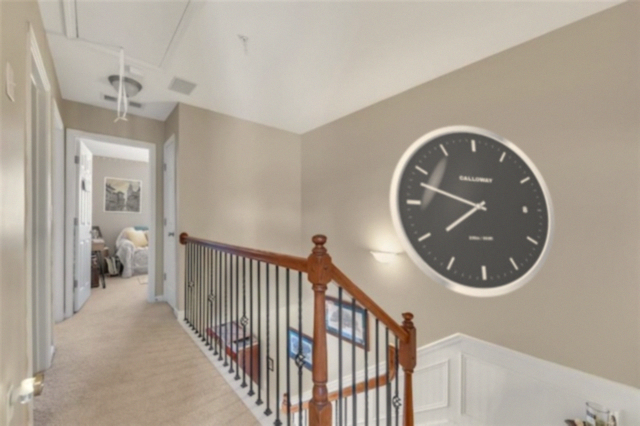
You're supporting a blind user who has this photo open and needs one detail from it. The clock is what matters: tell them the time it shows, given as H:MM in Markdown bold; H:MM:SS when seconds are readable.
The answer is **7:48**
